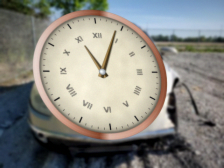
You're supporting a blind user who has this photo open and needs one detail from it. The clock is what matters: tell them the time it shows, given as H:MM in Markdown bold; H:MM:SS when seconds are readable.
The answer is **11:04**
